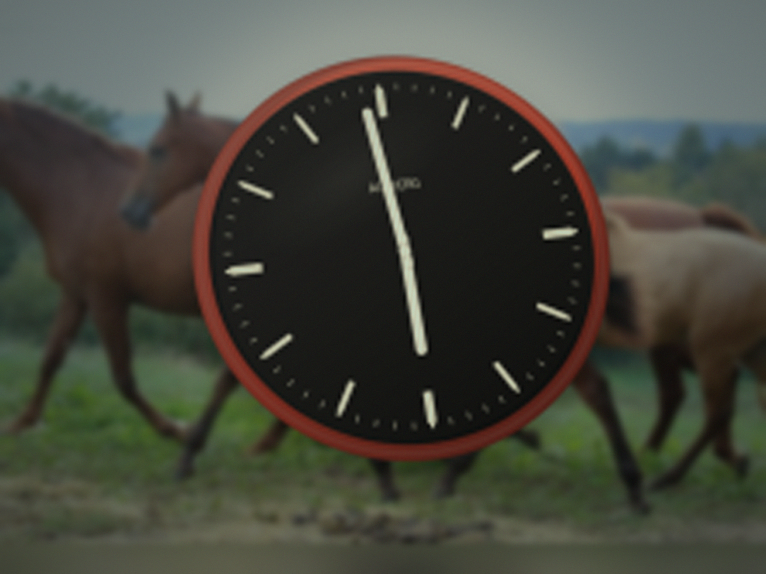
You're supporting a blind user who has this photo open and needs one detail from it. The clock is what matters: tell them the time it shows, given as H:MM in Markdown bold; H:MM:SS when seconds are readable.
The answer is **5:59**
